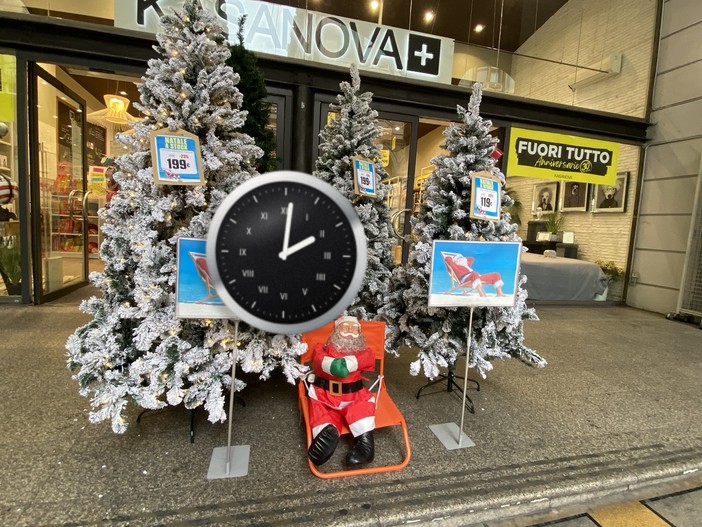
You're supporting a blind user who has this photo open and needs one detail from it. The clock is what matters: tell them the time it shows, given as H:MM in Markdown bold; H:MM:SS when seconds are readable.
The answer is **2:01**
